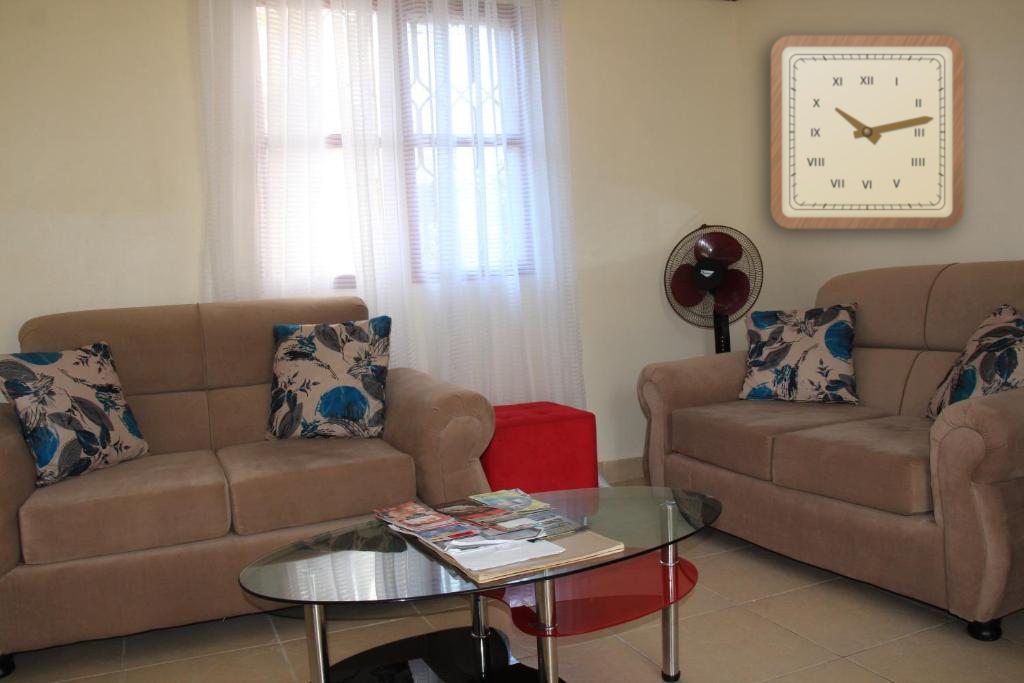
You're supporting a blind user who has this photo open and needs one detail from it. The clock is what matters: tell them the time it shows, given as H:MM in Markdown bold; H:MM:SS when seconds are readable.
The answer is **10:13**
